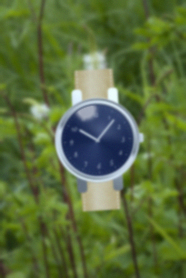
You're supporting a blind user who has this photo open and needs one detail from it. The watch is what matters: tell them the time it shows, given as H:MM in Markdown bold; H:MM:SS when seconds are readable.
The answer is **10:07**
